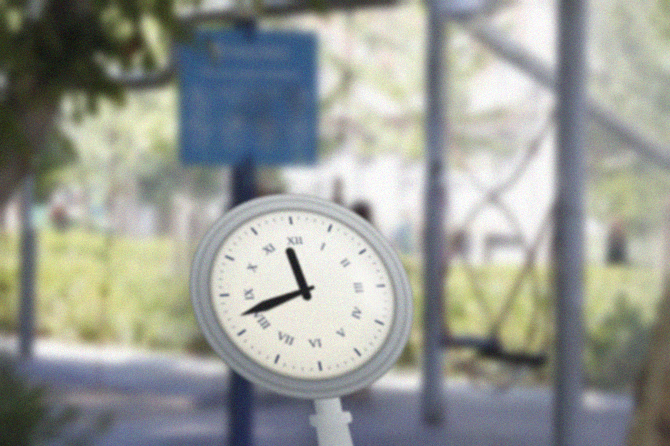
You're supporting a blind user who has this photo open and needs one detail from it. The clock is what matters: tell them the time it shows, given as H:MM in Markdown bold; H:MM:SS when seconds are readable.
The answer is **11:42**
